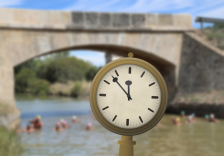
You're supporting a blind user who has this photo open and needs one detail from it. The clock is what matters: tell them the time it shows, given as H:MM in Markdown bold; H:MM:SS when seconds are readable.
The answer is **11:53**
